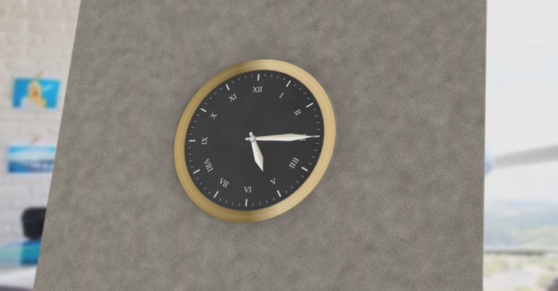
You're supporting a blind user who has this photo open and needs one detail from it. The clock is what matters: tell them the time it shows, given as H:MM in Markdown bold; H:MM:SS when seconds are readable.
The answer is **5:15**
